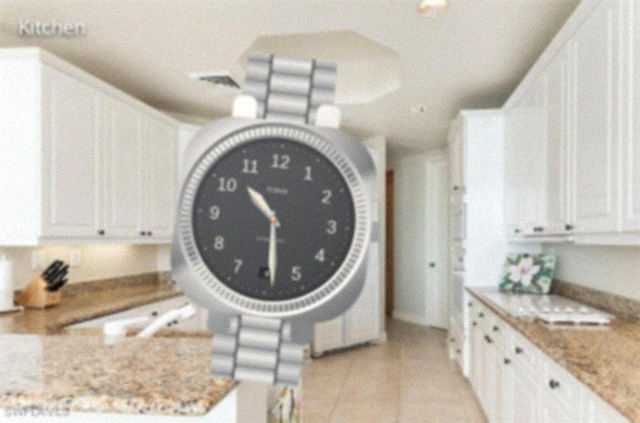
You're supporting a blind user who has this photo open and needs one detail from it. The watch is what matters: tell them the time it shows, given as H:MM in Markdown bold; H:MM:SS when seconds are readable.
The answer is **10:29**
